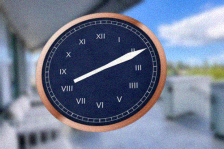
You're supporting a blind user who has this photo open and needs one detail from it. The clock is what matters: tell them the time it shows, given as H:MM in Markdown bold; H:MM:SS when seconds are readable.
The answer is **8:11**
